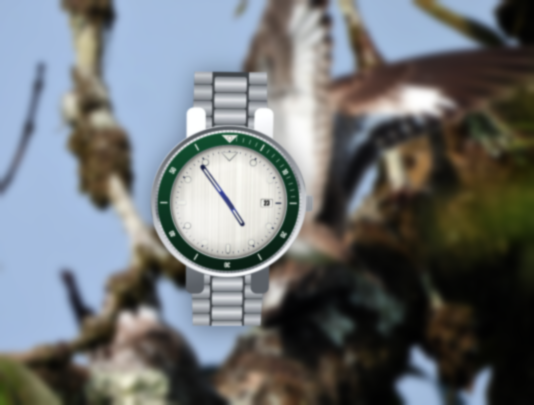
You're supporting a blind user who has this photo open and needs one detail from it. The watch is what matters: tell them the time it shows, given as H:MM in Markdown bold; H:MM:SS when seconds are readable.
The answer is **4:54**
